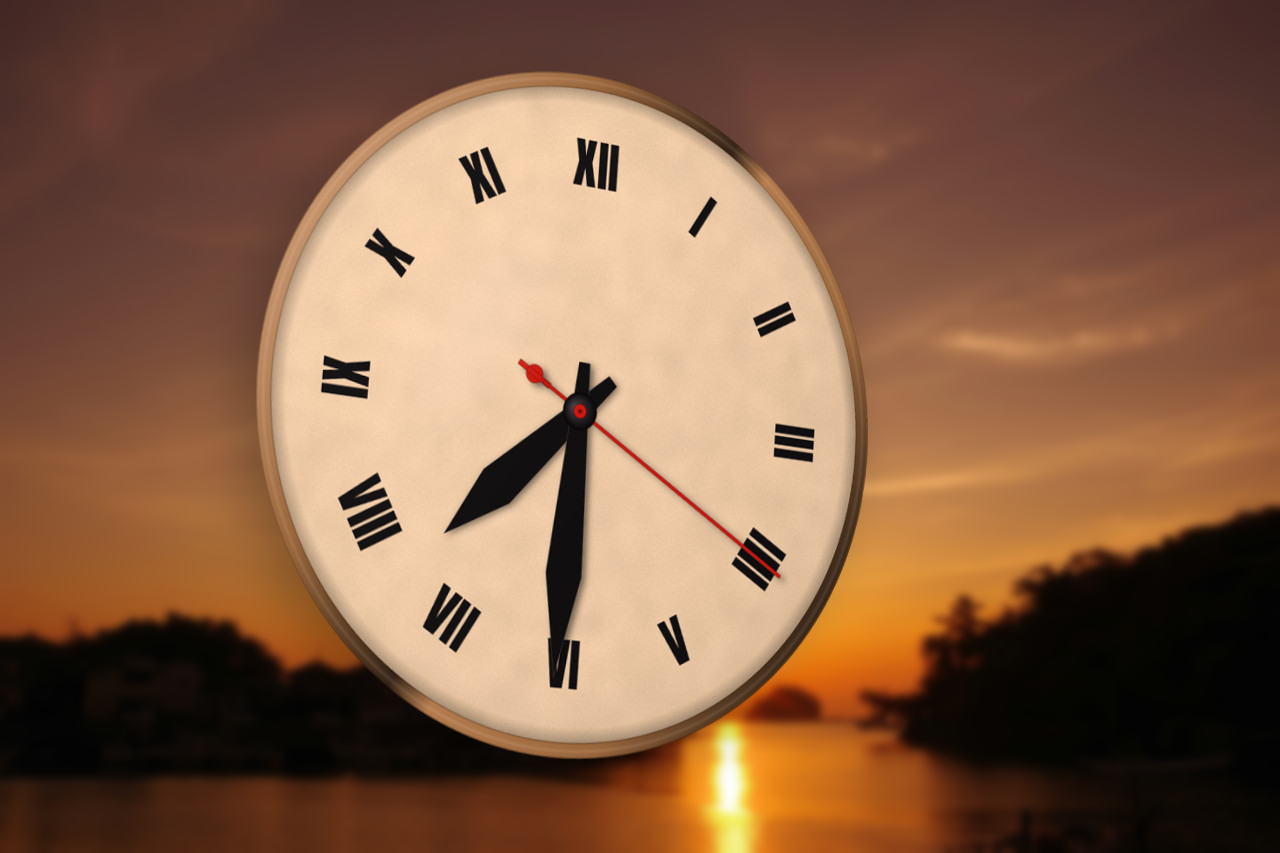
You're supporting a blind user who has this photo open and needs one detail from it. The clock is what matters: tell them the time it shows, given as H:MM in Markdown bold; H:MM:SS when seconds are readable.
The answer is **7:30:20**
